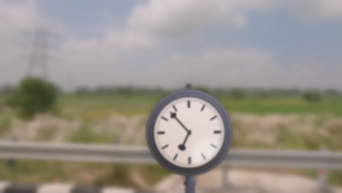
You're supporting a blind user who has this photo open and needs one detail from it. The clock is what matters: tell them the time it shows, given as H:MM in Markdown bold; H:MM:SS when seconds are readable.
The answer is **6:53**
